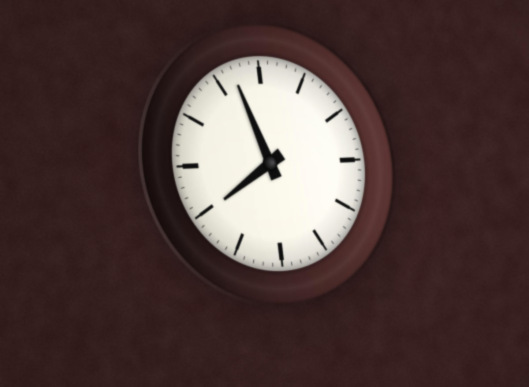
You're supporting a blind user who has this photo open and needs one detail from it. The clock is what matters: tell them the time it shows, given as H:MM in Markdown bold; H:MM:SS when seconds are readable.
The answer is **7:57**
